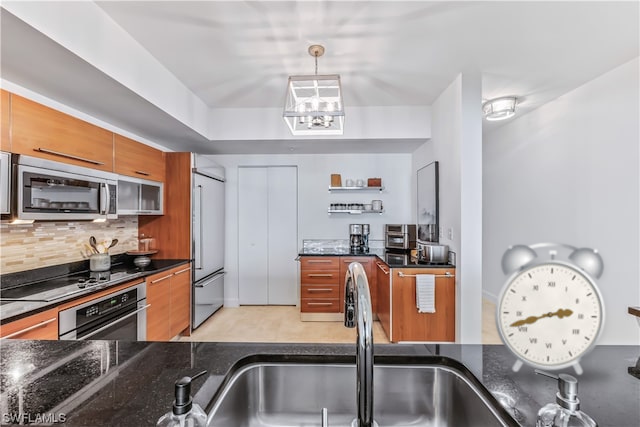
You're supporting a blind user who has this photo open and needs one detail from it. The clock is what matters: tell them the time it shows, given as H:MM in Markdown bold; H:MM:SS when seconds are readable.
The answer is **2:42**
